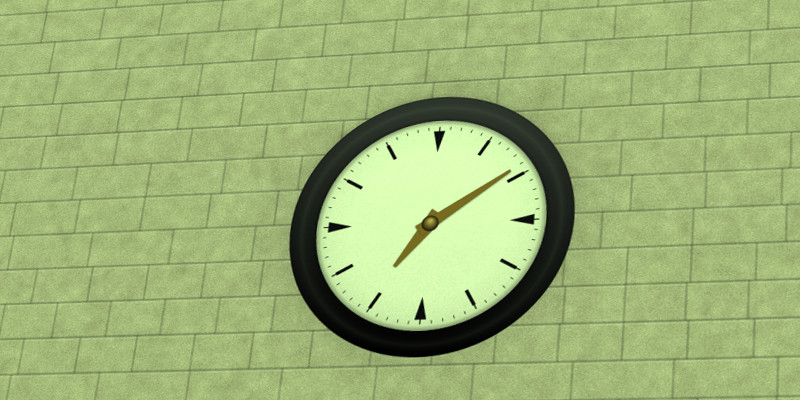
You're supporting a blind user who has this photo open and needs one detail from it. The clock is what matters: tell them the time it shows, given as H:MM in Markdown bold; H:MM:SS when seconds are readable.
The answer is **7:09**
